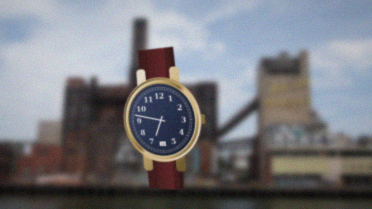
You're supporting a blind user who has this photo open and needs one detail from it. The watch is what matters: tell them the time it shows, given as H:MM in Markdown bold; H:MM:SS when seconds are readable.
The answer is **6:47**
